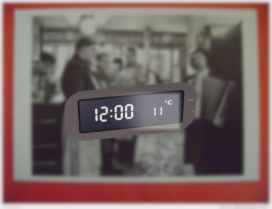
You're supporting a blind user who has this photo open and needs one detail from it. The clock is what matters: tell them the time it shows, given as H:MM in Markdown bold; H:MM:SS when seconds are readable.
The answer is **12:00**
